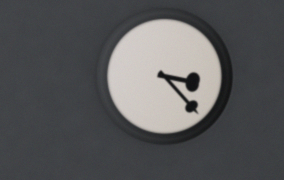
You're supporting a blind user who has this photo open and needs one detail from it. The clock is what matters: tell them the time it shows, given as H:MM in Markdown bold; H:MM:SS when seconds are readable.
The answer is **3:23**
